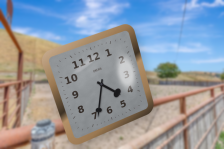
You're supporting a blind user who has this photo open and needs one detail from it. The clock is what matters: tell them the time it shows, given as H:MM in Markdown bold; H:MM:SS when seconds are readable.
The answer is **4:34**
